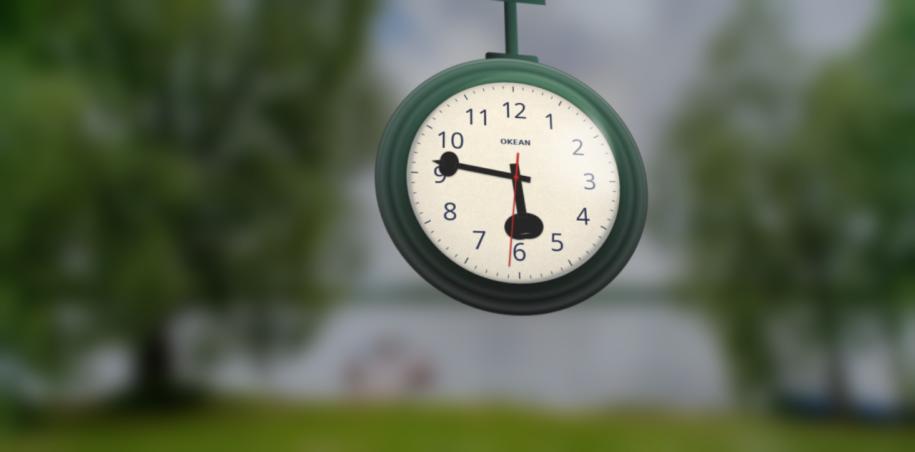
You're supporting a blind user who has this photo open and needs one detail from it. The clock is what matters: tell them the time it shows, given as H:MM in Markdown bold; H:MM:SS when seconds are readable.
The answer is **5:46:31**
